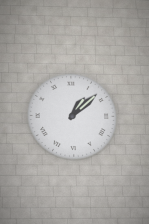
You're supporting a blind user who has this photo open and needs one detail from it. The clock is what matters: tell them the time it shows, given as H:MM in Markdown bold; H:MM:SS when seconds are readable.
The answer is **1:08**
